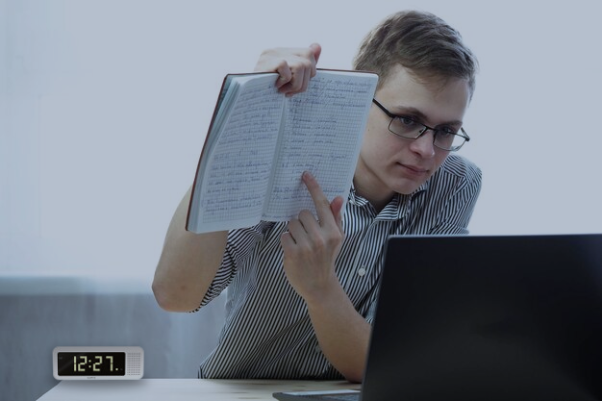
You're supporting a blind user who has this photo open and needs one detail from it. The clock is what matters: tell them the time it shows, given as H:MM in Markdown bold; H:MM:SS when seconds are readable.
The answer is **12:27**
